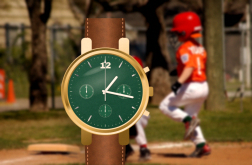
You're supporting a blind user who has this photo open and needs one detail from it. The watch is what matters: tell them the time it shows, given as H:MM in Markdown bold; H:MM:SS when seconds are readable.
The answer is **1:17**
